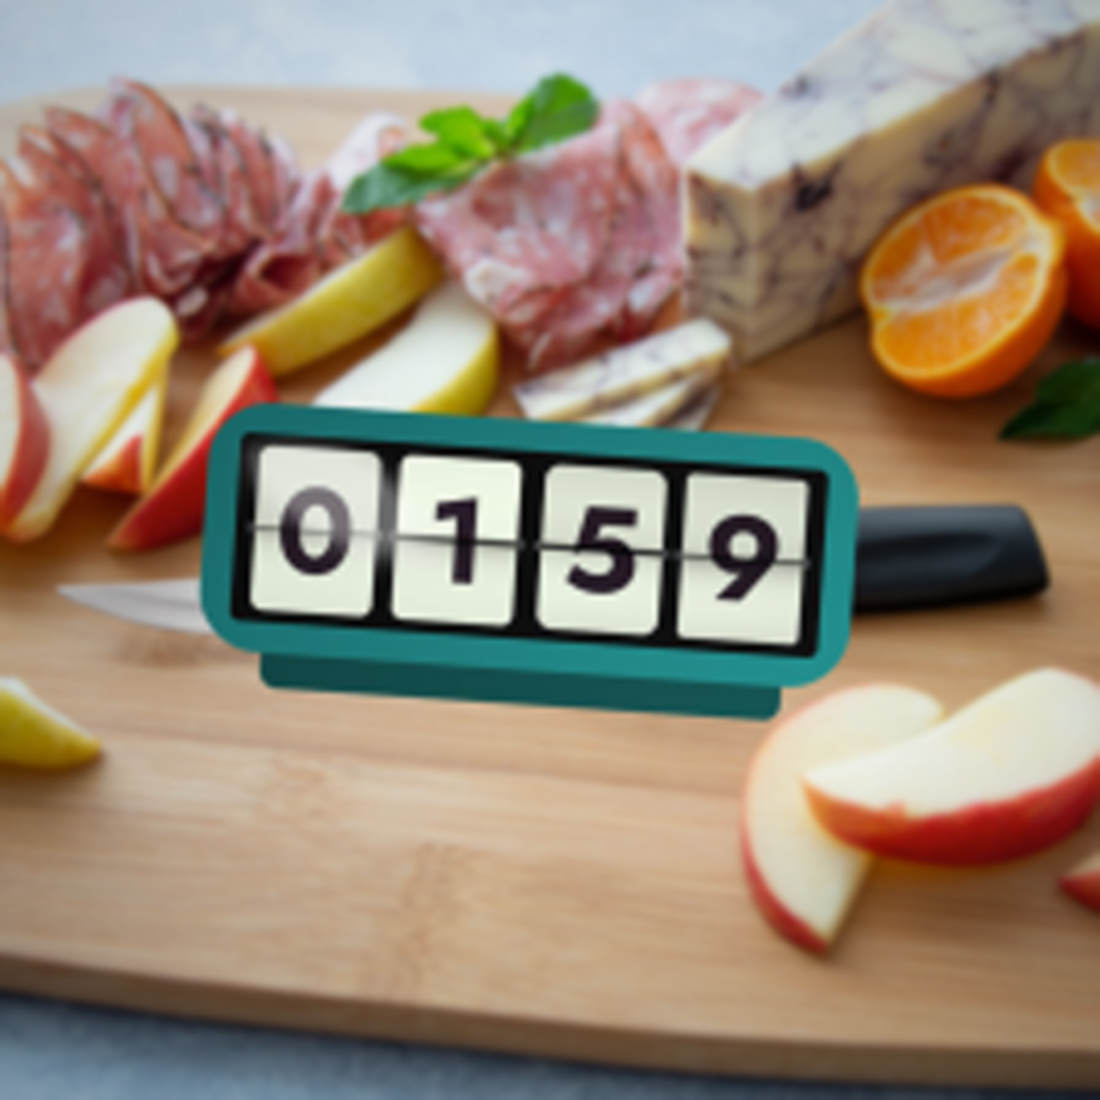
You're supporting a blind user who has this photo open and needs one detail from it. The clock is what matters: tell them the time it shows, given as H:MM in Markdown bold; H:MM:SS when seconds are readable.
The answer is **1:59**
